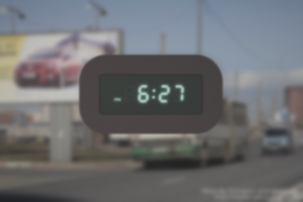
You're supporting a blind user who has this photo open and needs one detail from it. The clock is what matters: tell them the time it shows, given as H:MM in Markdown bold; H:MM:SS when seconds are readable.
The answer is **6:27**
